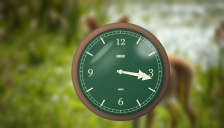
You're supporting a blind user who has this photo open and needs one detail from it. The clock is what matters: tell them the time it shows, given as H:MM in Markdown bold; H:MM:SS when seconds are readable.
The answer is **3:17**
